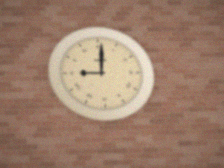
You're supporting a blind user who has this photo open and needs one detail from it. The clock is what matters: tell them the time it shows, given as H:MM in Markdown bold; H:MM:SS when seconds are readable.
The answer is **9:01**
